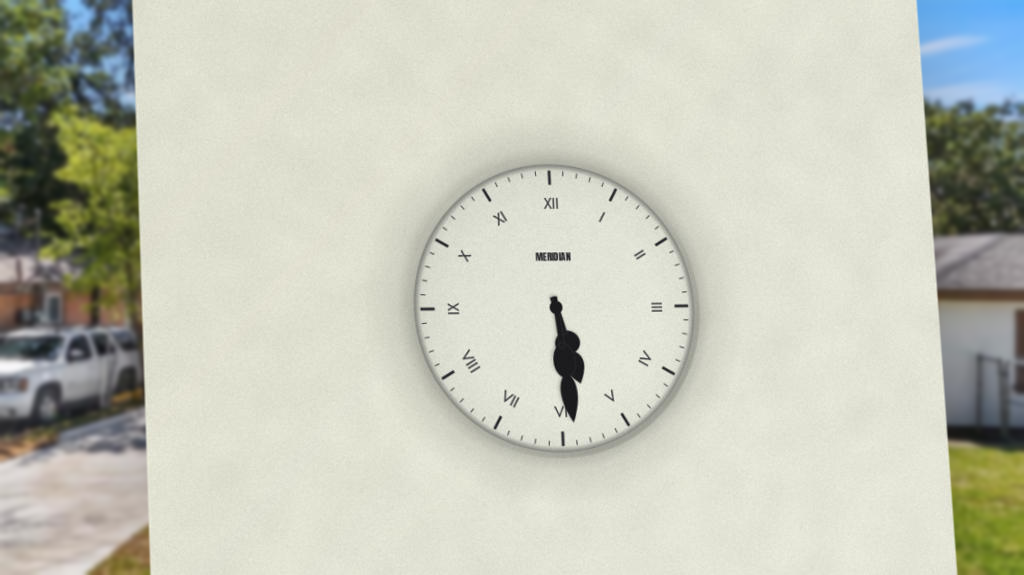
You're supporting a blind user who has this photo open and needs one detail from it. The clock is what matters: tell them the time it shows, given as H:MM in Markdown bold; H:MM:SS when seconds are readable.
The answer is **5:29**
